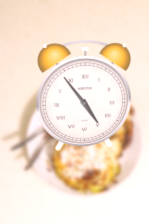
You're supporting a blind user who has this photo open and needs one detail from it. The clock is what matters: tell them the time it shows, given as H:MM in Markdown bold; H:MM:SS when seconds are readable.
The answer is **4:54**
